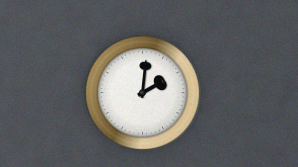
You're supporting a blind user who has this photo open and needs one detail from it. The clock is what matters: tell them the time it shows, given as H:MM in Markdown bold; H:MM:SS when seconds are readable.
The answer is **2:01**
